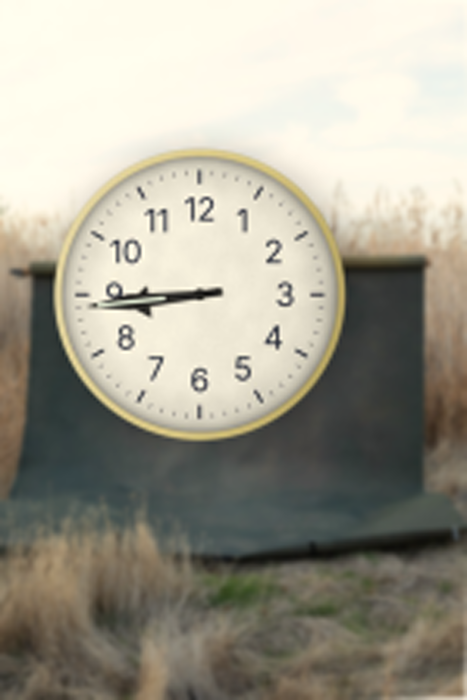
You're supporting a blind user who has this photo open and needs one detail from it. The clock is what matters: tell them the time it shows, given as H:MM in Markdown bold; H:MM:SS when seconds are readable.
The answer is **8:44**
